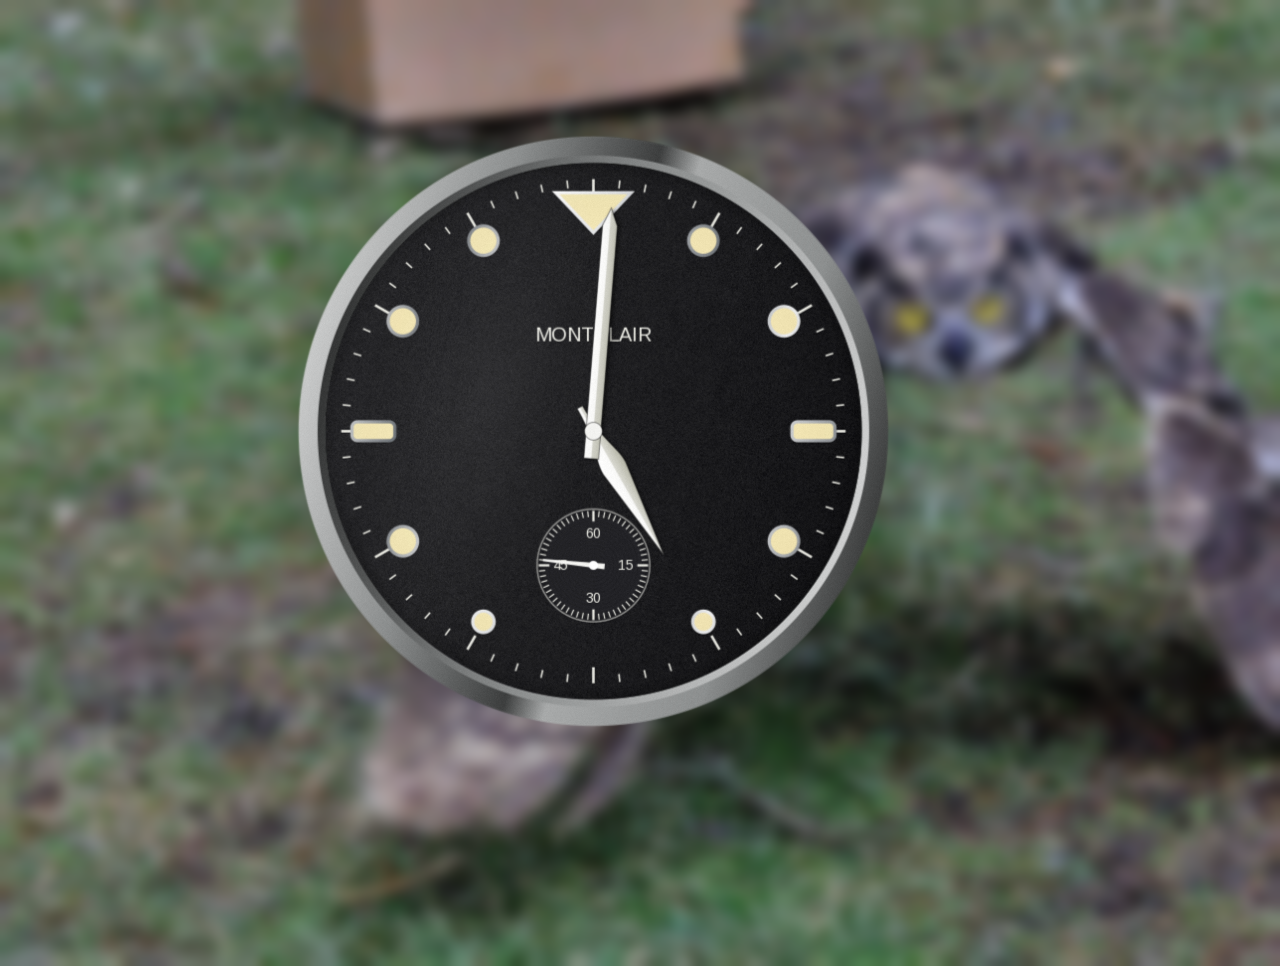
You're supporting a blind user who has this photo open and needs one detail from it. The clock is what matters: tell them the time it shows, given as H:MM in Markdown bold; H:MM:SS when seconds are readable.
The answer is **5:00:46**
